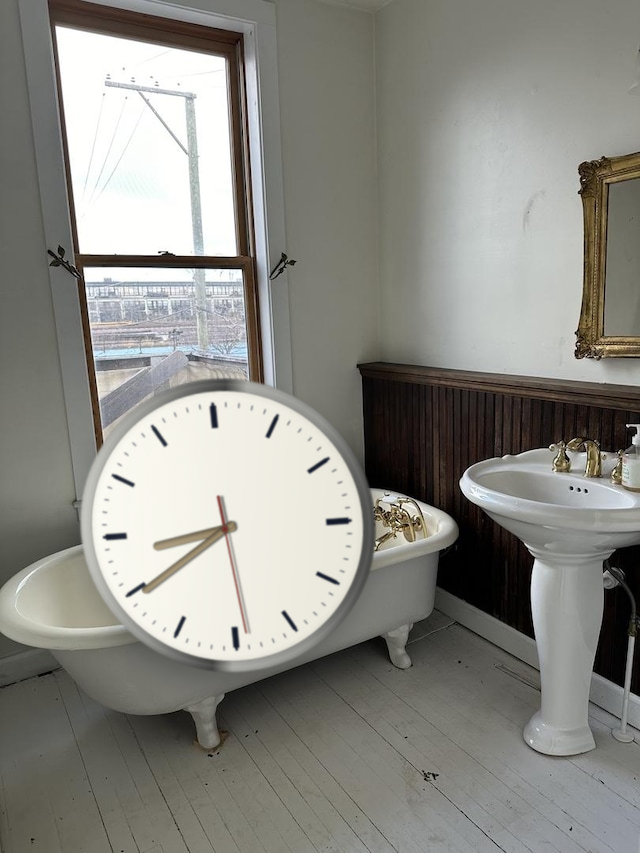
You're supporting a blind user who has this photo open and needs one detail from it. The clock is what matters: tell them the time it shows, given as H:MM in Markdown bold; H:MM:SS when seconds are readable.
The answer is **8:39:29**
